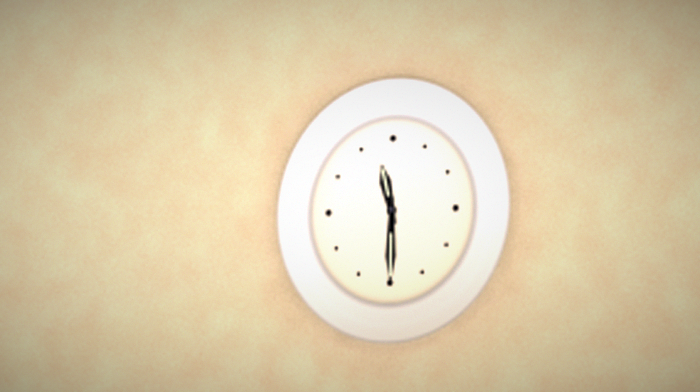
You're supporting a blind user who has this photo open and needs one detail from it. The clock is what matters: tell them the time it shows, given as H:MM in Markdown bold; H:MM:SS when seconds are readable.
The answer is **11:30**
